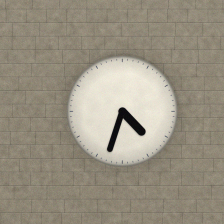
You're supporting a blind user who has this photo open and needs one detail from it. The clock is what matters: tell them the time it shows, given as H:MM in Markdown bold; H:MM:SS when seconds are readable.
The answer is **4:33**
